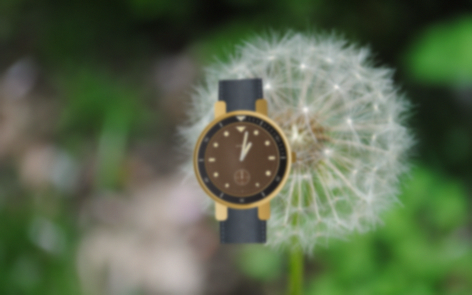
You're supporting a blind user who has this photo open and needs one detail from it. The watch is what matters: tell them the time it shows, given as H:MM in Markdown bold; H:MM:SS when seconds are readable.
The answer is **1:02**
